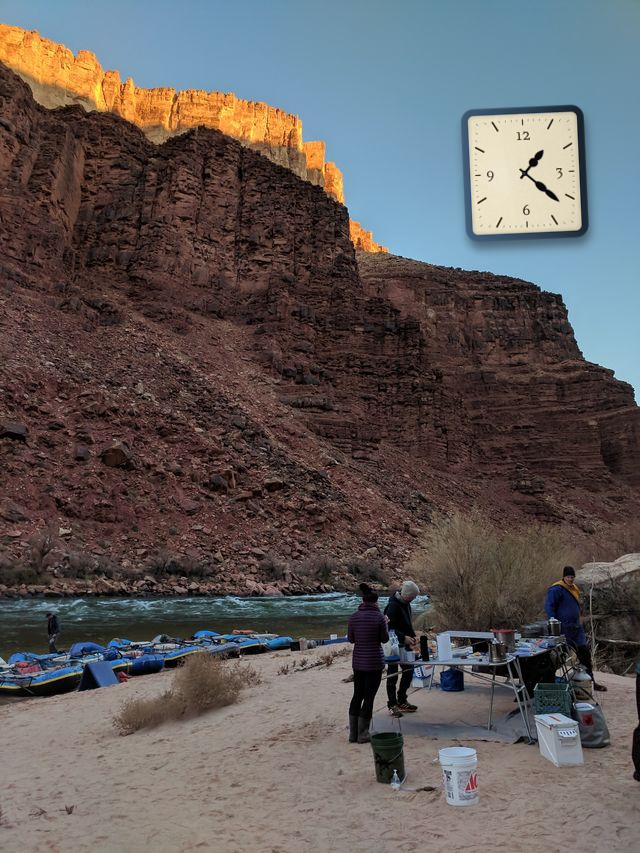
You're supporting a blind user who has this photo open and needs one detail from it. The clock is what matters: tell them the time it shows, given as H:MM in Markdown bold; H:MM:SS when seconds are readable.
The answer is **1:22**
